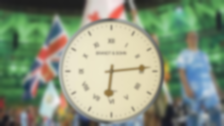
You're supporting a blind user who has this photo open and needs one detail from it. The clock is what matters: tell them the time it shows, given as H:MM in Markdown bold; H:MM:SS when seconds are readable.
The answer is **6:14**
